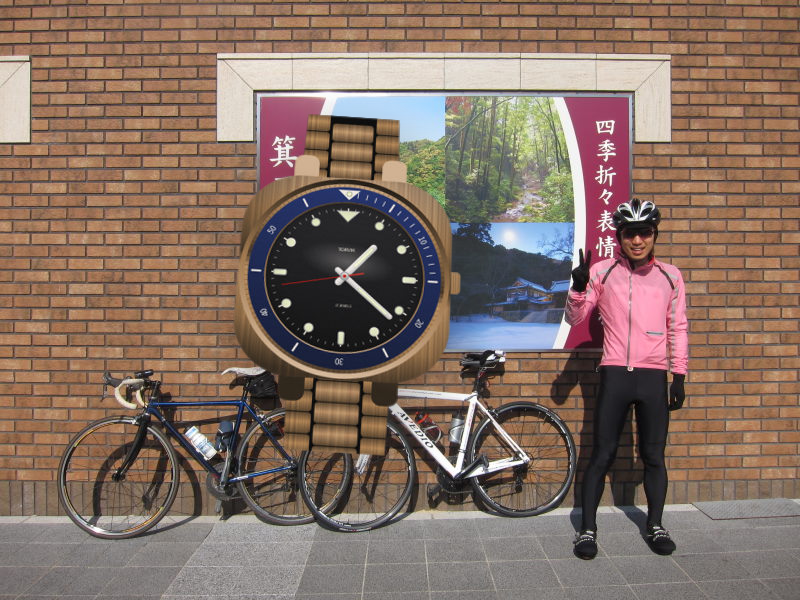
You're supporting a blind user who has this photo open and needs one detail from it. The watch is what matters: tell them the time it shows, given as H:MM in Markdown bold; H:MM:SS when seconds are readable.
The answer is **1:21:43**
